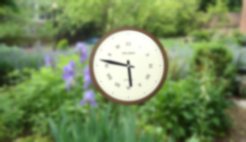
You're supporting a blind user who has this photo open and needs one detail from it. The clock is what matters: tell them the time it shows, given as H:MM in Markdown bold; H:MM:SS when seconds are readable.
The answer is **5:47**
